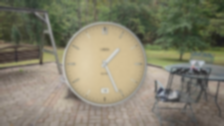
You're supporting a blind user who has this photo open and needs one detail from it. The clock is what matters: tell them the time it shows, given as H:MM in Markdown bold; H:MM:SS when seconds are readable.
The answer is **1:26**
